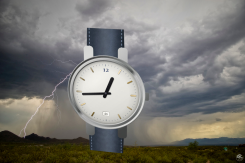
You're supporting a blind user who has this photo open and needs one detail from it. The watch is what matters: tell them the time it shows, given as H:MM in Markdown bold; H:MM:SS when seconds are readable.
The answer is **12:44**
